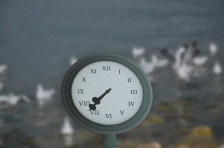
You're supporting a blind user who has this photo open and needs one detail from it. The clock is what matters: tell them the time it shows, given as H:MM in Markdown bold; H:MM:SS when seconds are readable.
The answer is **7:37**
